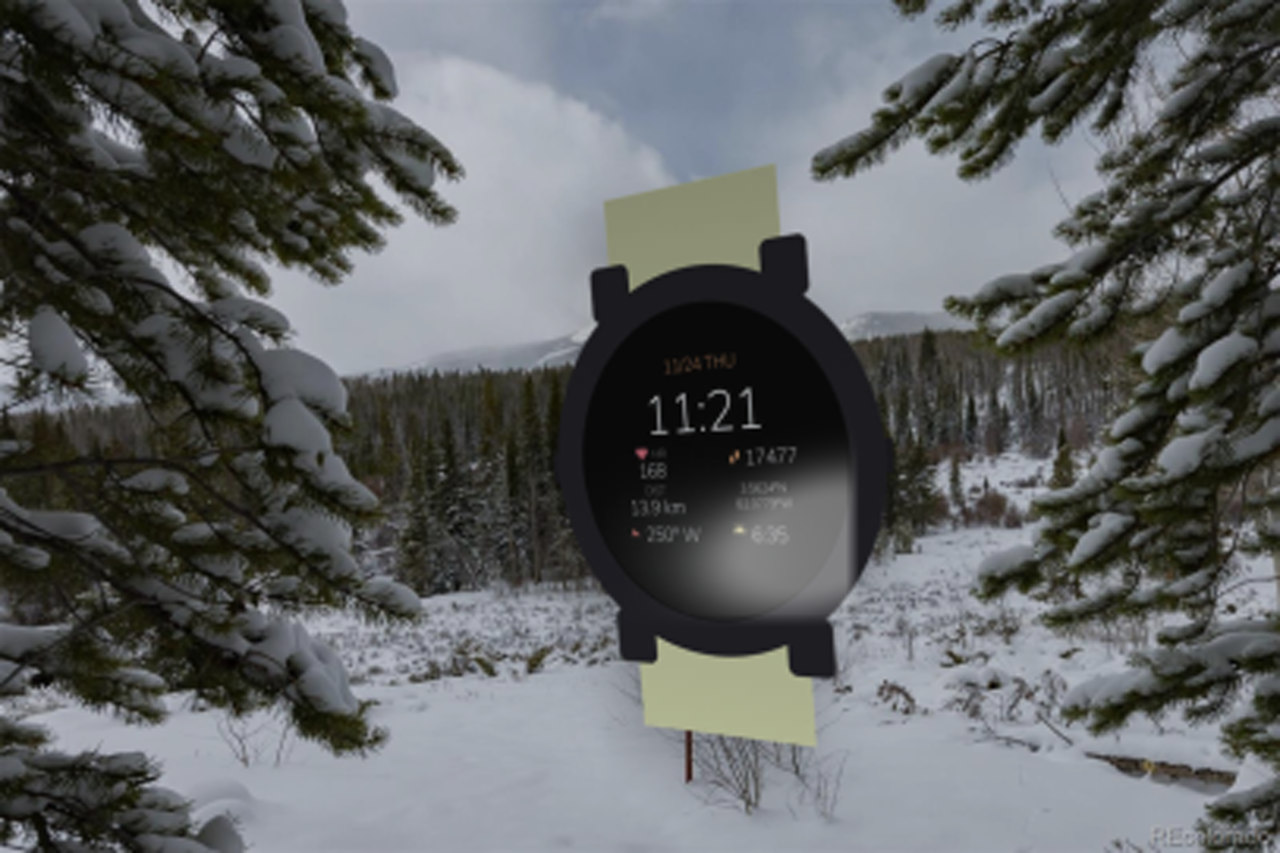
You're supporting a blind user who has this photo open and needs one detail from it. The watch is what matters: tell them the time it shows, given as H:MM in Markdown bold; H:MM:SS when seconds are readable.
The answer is **11:21**
